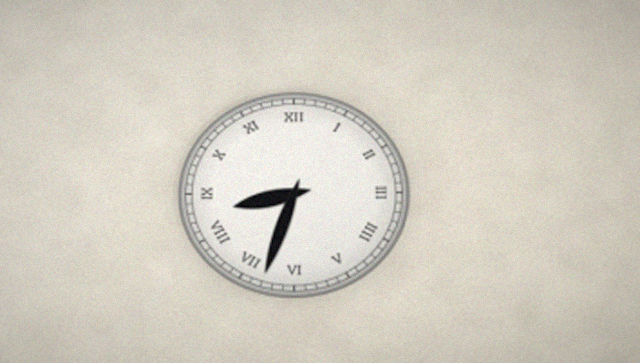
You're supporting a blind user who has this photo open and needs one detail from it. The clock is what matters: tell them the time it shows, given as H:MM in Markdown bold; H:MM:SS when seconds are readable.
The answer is **8:33**
